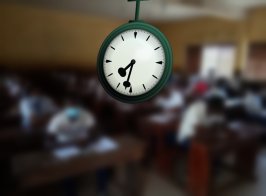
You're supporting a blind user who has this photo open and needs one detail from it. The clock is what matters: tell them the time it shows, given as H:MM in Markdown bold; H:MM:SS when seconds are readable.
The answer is **7:32**
